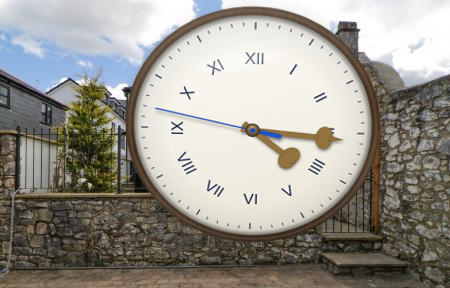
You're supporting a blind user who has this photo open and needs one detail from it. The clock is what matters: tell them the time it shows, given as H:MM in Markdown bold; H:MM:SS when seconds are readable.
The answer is **4:15:47**
